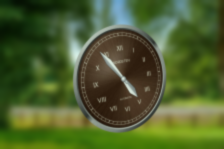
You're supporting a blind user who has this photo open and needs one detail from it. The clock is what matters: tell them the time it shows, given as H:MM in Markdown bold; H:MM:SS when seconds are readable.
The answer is **4:54**
